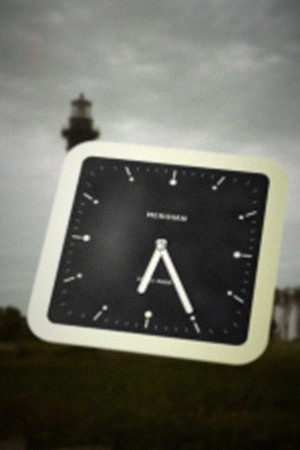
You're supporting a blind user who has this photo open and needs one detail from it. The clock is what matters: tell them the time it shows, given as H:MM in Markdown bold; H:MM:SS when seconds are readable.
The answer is **6:25**
